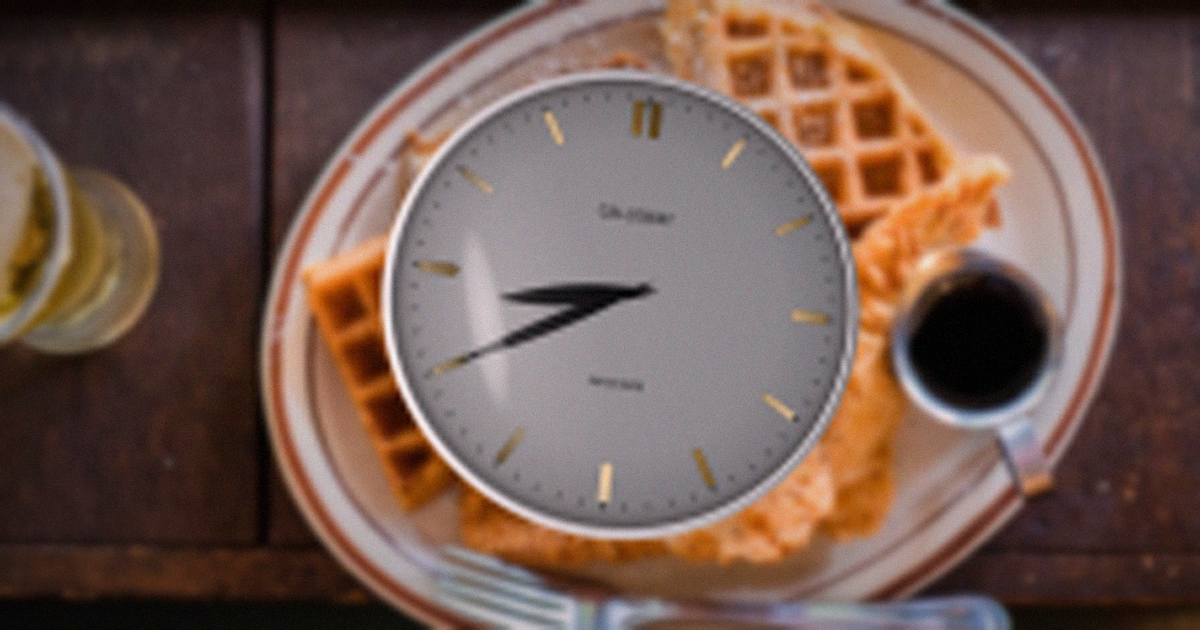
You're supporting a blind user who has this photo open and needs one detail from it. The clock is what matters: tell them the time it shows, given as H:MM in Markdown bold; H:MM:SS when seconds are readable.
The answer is **8:40**
